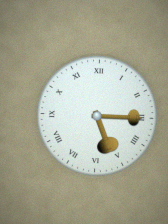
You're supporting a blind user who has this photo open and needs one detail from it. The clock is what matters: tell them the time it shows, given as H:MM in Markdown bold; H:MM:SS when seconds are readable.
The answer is **5:15**
